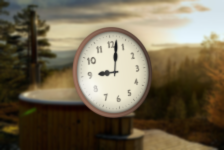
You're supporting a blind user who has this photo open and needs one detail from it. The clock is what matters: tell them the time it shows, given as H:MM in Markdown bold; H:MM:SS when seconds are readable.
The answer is **9:02**
